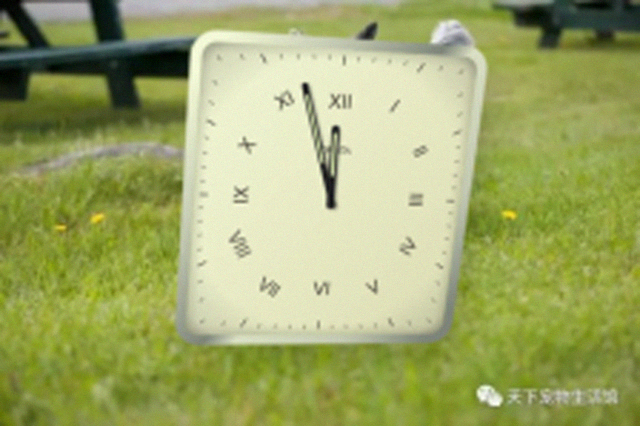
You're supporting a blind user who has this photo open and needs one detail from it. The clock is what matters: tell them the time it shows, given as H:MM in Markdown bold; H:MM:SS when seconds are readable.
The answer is **11:57**
